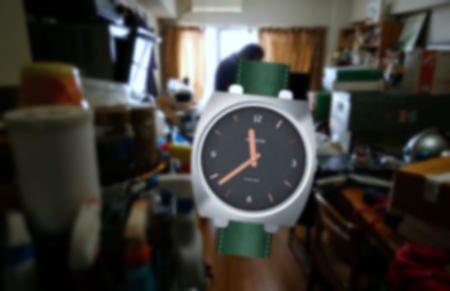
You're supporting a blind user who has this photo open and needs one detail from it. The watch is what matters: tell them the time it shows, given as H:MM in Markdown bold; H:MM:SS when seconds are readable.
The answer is **11:38**
